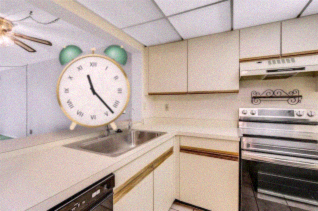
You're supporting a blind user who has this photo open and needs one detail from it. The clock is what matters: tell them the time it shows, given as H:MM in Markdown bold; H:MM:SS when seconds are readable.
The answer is **11:23**
